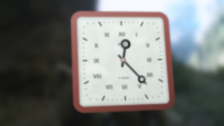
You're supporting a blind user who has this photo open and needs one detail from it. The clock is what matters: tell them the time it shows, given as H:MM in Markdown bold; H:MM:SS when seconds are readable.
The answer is **12:23**
